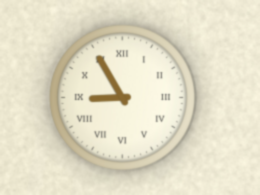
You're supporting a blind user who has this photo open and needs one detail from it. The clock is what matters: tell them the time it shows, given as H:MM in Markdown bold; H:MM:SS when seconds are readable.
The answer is **8:55**
